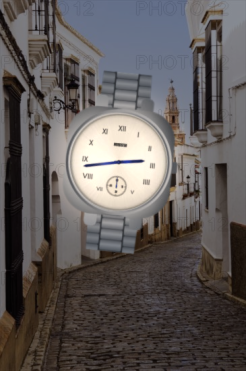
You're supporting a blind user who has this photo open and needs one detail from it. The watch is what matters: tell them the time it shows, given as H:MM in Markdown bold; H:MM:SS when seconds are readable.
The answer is **2:43**
